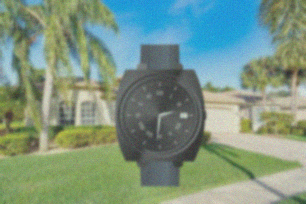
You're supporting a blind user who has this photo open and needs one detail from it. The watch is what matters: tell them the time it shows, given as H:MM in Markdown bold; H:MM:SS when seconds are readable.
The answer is **2:31**
